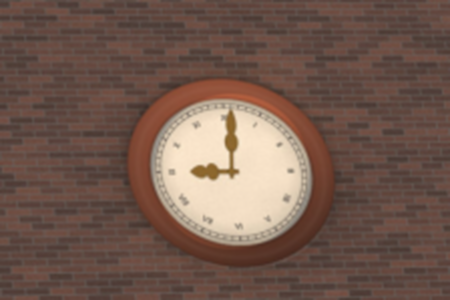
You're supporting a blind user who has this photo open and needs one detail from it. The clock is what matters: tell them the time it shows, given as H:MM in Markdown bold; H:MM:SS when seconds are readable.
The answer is **9:01**
